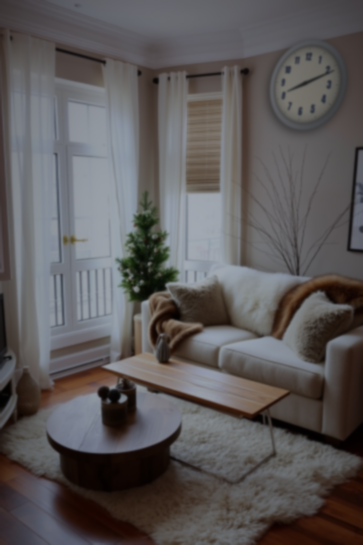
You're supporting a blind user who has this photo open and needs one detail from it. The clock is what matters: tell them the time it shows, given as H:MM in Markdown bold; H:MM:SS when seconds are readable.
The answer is **8:11**
